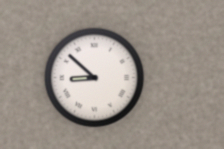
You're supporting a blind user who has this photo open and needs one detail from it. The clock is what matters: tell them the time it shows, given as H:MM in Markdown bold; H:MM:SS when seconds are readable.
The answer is **8:52**
